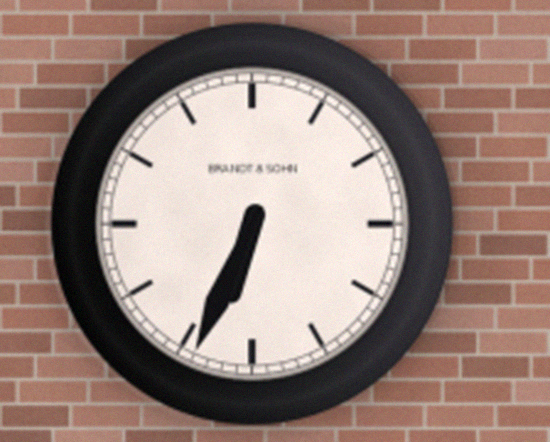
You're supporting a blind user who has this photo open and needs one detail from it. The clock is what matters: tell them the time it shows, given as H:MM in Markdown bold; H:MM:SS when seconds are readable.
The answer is **6:34**
